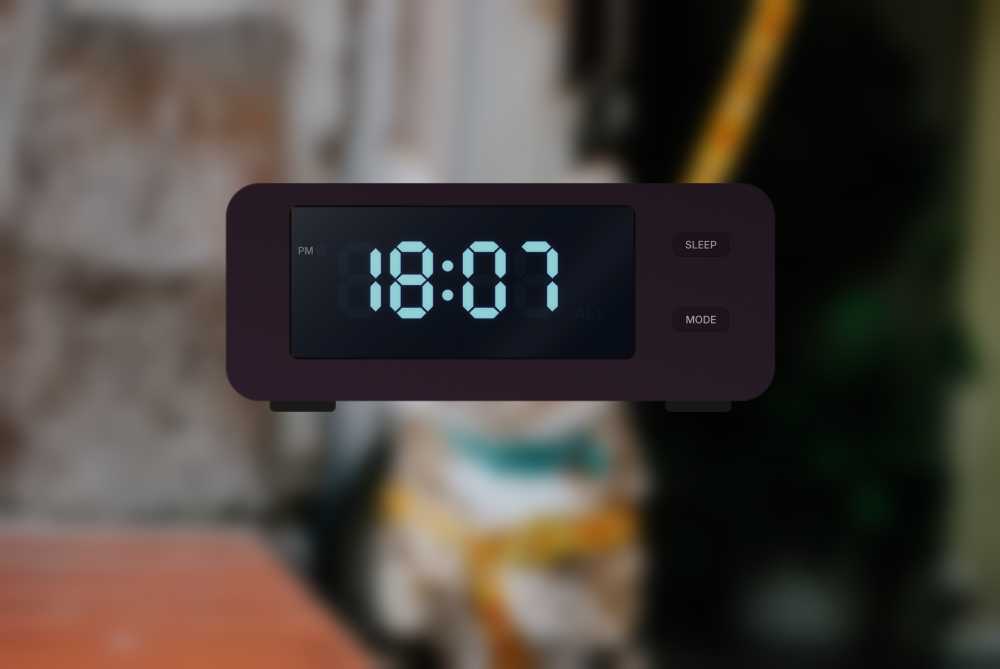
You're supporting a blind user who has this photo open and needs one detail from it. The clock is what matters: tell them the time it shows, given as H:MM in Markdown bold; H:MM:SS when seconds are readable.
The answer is **18:07**
